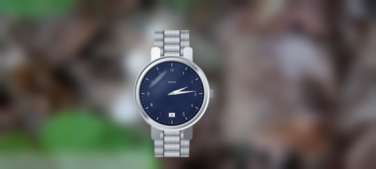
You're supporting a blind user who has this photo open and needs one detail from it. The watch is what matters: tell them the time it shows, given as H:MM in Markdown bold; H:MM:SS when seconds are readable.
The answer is **2:14**
